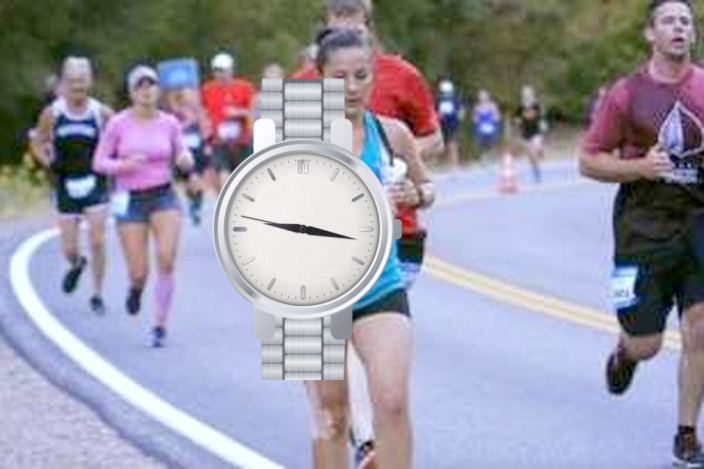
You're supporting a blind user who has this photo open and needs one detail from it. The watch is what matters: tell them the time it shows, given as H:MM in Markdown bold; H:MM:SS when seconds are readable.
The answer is **9:16:47**
